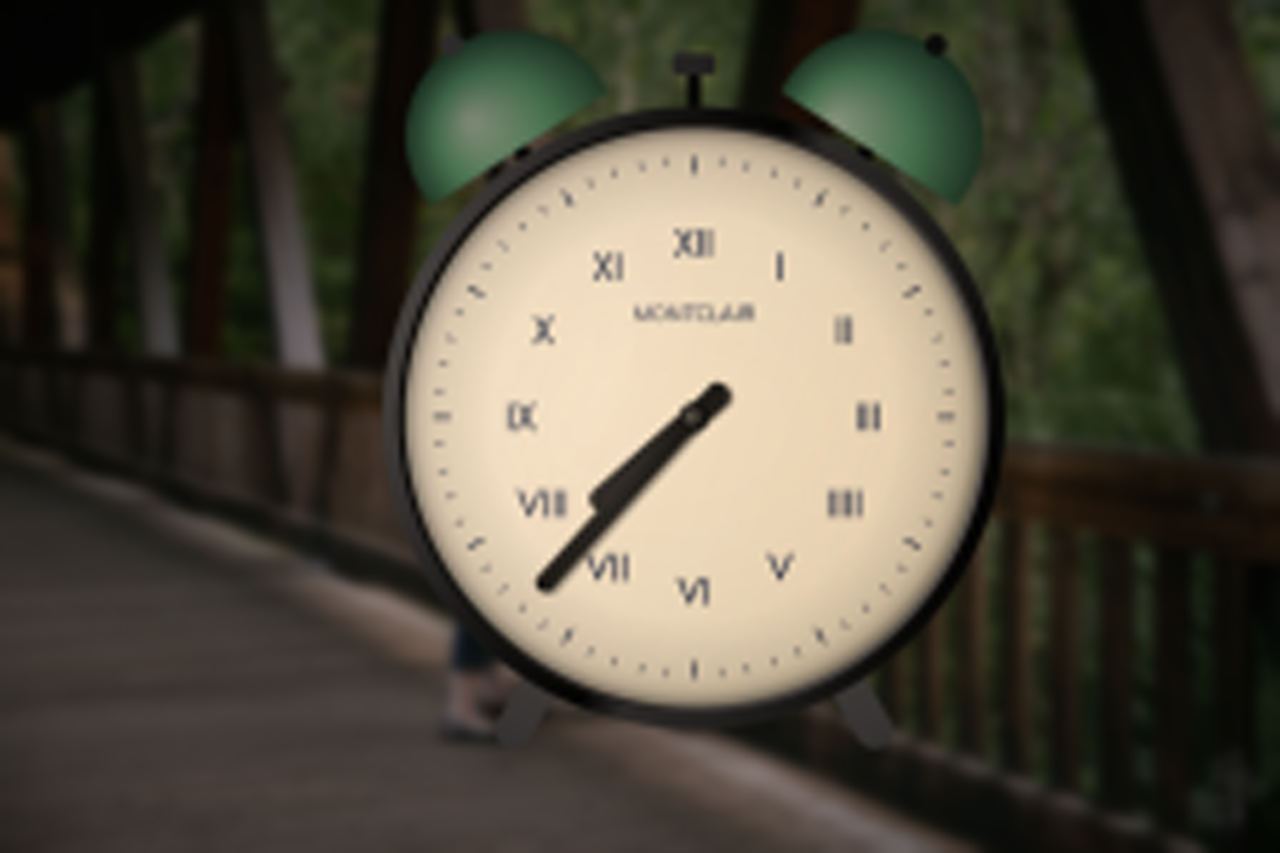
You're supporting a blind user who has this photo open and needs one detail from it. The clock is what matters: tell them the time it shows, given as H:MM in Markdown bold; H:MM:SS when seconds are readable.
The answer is **7:37**
